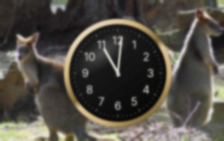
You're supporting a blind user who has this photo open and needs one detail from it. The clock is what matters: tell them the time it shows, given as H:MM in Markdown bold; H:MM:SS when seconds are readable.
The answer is **11:01**
